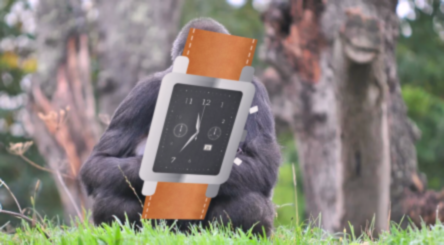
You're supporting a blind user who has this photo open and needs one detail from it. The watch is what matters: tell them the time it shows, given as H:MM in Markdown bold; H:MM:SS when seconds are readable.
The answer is **11:35**
